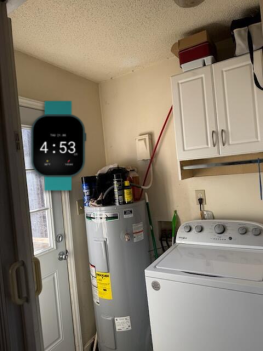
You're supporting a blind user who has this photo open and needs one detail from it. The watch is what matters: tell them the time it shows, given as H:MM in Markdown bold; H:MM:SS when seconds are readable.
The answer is **4:53**
